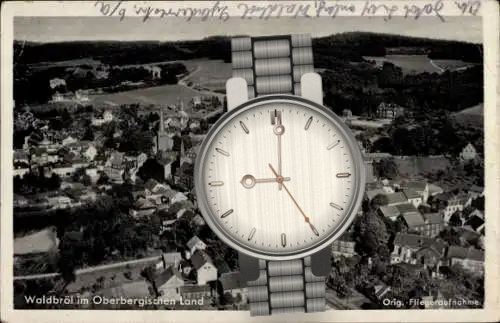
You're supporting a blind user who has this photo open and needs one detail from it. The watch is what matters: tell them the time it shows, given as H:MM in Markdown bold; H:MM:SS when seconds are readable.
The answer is **9:00:25**
